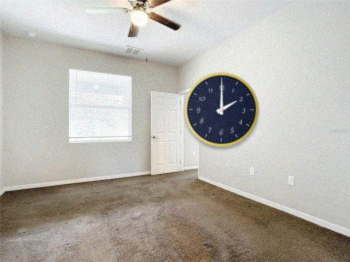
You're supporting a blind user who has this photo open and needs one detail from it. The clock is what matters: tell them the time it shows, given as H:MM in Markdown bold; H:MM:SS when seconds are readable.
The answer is **2:00**
